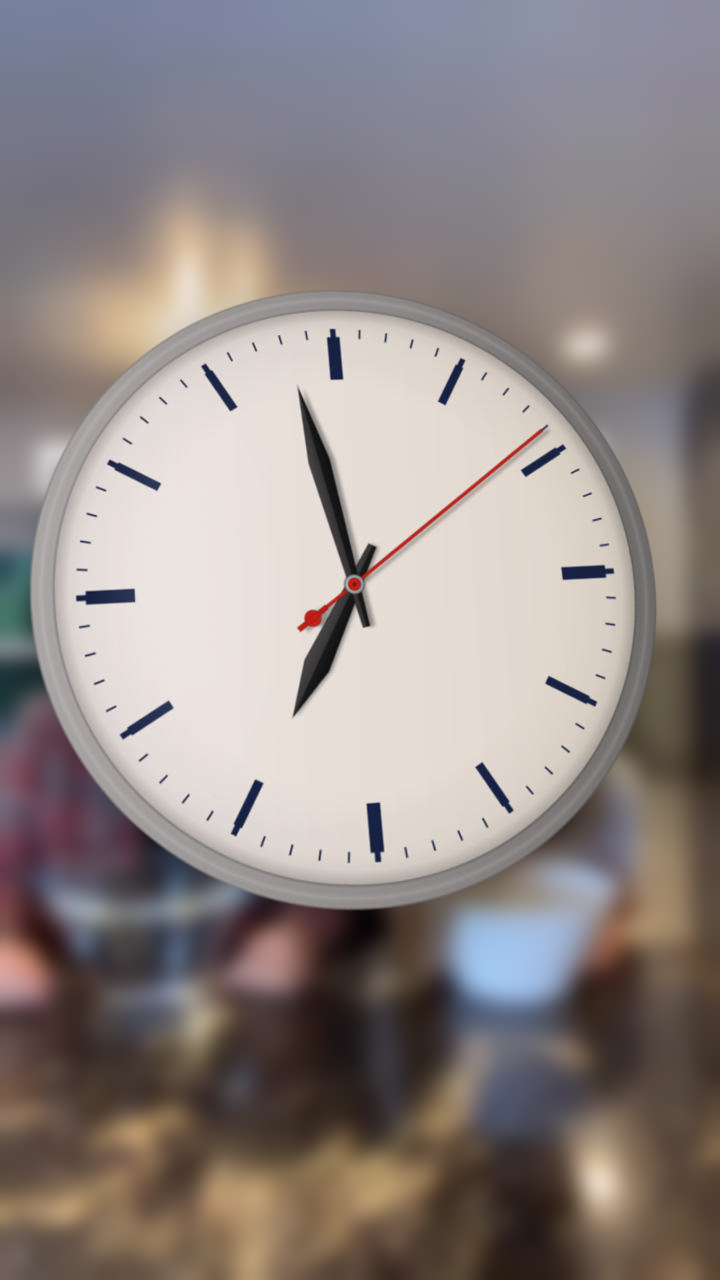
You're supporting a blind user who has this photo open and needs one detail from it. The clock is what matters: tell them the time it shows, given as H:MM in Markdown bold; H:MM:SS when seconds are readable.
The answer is **6:58:09**
